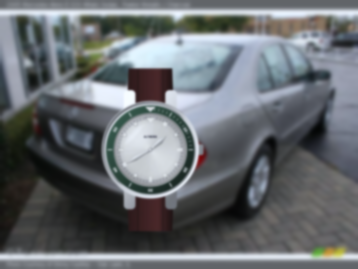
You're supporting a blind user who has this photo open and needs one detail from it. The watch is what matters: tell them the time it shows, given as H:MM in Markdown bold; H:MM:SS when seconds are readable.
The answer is **1:40**
